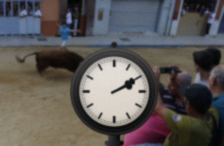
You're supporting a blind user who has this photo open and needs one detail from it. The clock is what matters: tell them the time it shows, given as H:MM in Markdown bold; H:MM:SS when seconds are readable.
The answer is **2:10**
